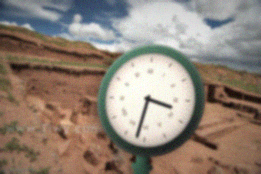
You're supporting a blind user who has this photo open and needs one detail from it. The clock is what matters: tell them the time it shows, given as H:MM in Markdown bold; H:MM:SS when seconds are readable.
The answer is **3:32**
